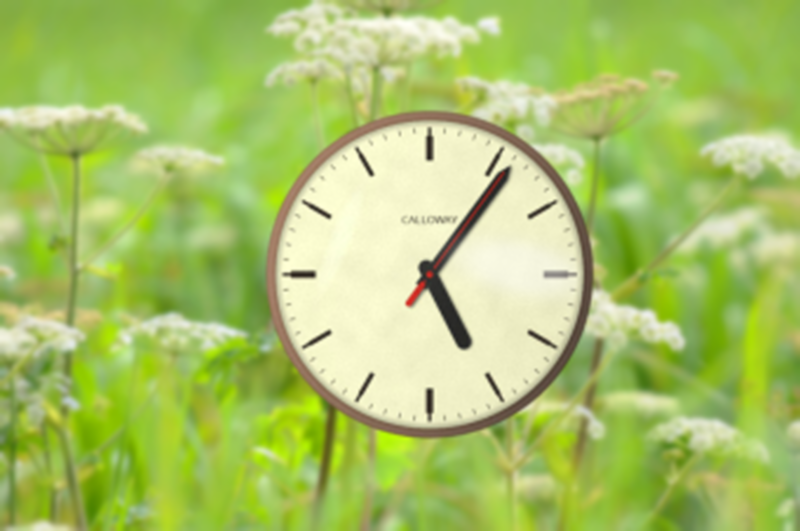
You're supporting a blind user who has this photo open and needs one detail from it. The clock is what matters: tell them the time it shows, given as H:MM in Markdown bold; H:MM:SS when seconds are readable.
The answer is **5:06:06**
